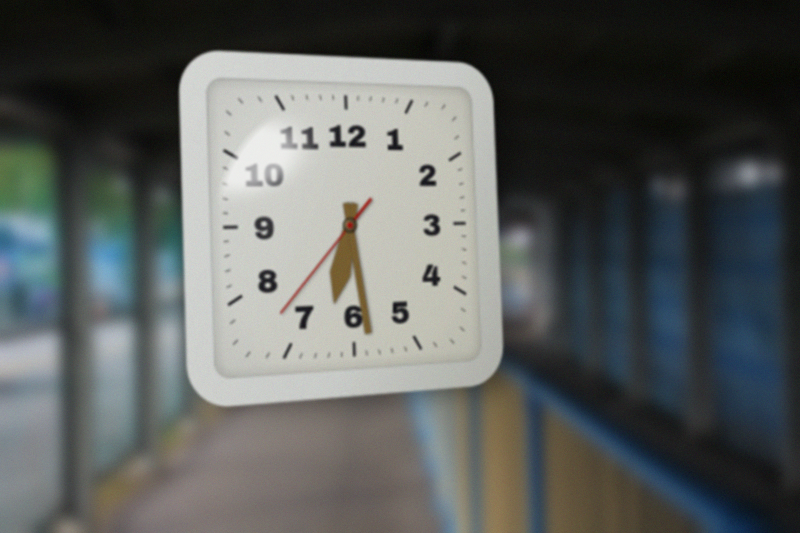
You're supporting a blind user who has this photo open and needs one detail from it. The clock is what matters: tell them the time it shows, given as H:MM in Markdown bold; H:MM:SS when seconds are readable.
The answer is **6:28:37**
